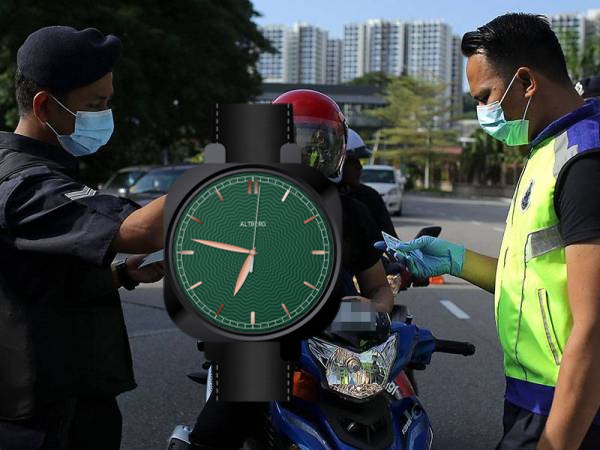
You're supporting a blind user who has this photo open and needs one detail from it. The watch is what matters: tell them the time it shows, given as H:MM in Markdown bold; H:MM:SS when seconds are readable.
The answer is **6:47:01**
